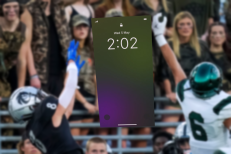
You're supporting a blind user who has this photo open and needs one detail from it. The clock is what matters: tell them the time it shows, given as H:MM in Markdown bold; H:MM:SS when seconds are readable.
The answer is **2:02**
